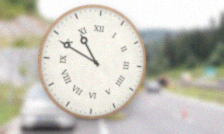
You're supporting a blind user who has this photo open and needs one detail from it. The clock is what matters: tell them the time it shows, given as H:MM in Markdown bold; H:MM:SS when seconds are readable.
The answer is **10:49**
